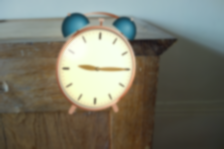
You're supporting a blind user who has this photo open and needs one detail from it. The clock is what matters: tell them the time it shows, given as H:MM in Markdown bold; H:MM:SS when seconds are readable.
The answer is **9:15**
